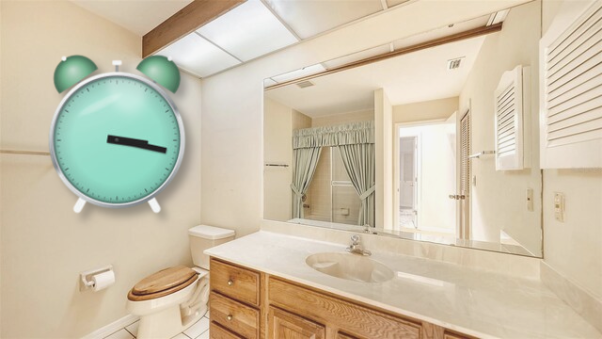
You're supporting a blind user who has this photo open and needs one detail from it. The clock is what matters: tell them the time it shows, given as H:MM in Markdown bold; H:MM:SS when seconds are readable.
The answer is **3:17**
